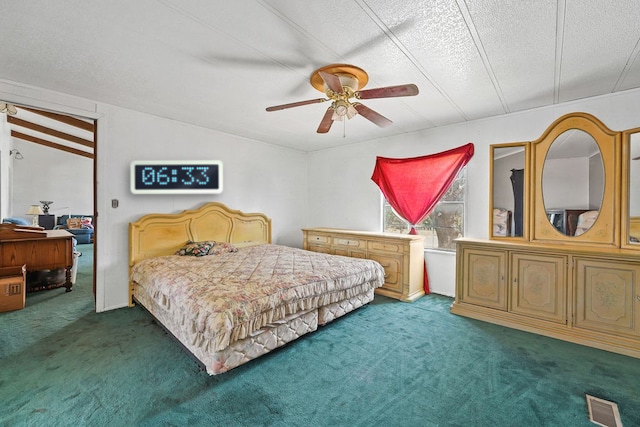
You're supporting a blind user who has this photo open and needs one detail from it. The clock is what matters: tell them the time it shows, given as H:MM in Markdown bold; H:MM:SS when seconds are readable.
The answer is **6:33**
